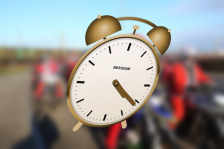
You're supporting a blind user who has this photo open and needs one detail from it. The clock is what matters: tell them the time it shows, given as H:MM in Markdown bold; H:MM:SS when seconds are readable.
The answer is **4:21**
